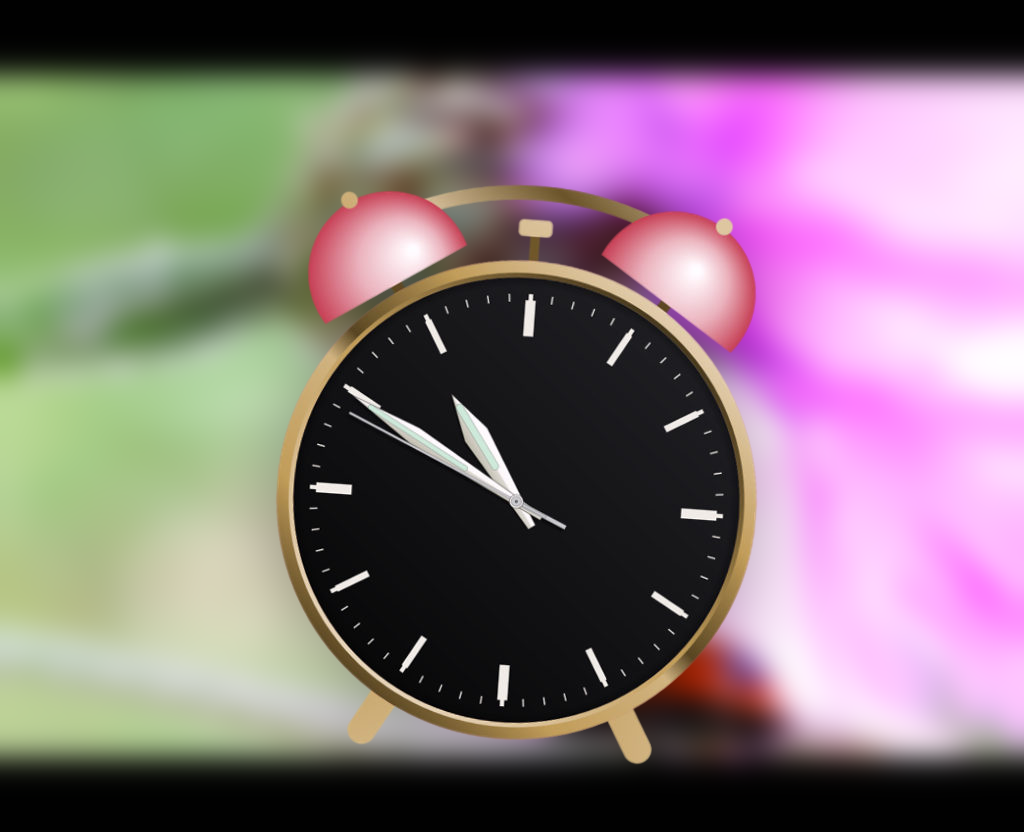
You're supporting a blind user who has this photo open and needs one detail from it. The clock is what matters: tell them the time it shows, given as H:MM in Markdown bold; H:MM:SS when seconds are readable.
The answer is **10:49:49**
